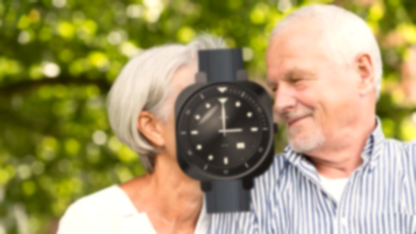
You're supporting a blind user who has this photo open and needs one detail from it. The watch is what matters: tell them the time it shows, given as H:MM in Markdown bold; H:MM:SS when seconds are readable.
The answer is **3:00**
